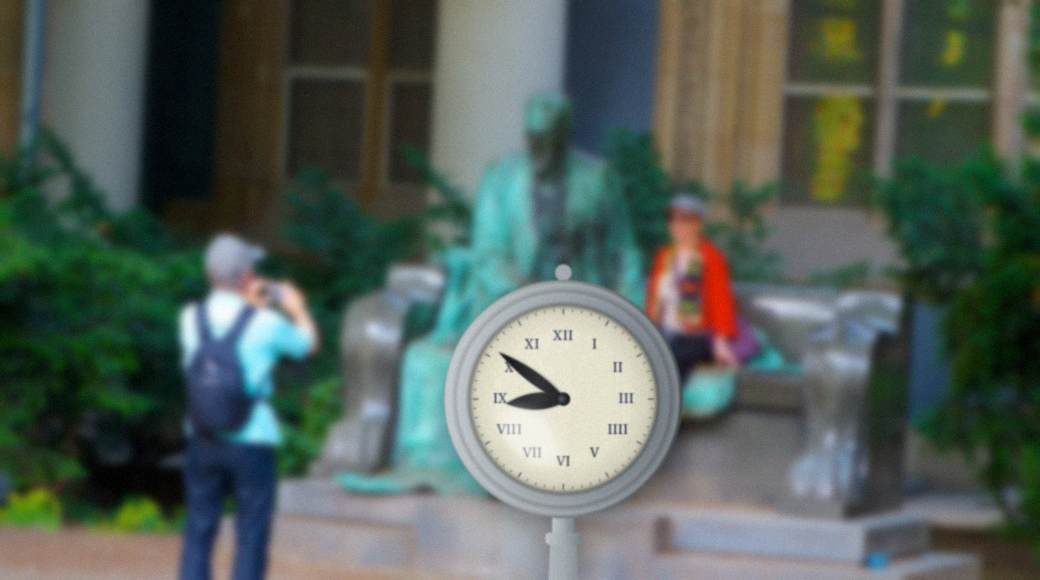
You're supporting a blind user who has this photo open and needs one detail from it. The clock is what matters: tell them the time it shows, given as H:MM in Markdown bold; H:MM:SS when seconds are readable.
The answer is **8:51**
